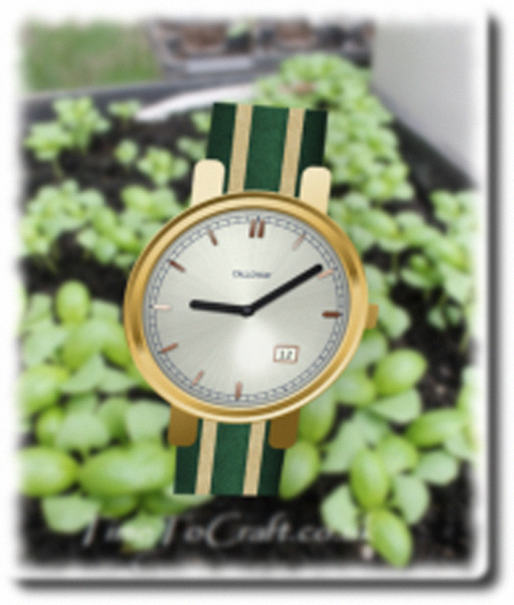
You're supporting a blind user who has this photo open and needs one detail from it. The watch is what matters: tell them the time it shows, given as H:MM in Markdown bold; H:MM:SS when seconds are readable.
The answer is **9:09**
